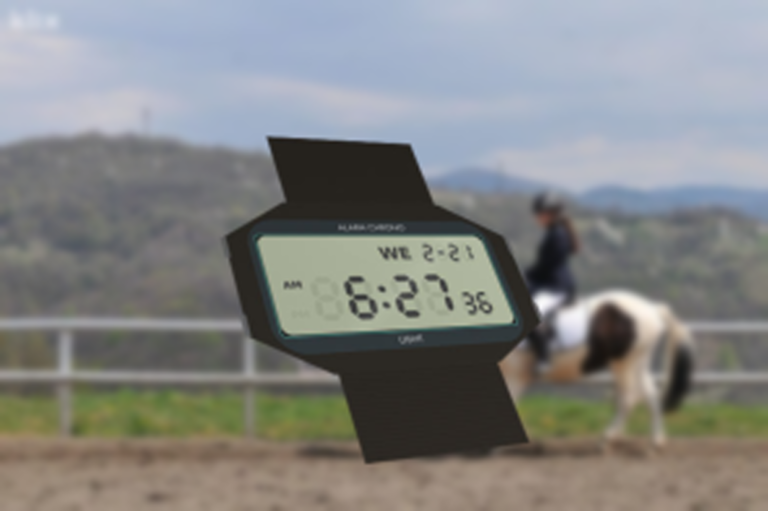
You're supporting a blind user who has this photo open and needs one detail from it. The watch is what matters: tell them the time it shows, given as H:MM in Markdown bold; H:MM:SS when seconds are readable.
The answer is **6:27:36**
